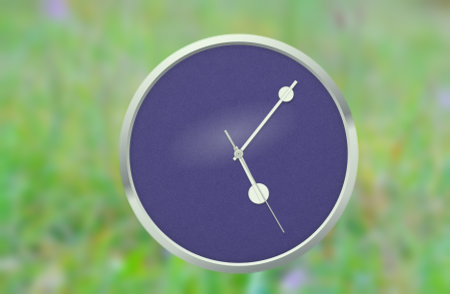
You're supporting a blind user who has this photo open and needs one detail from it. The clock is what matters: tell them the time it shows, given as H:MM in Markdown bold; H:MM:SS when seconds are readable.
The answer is **5:06:25**
